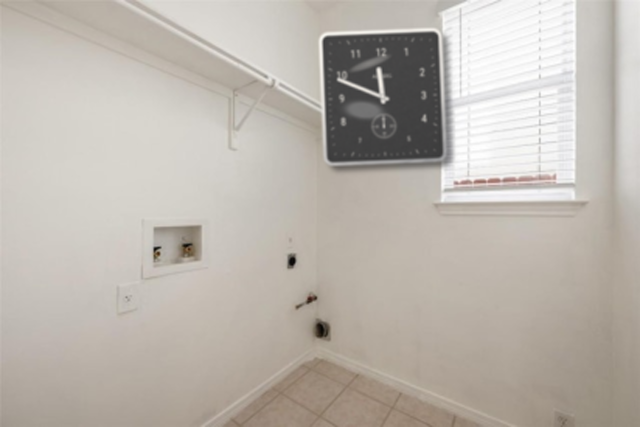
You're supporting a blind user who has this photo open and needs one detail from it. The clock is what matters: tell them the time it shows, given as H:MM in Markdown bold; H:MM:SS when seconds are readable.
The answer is **11:49**
